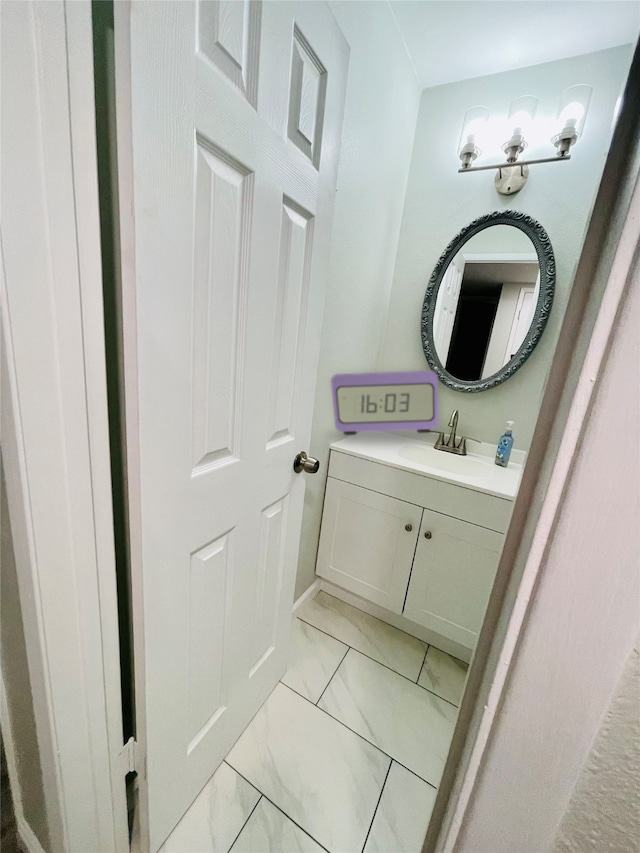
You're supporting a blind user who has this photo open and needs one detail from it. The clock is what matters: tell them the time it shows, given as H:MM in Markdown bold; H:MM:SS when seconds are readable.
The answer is **16:03**
